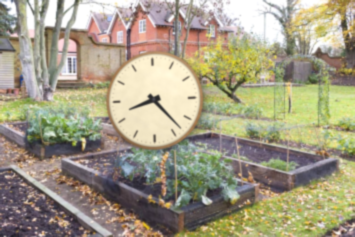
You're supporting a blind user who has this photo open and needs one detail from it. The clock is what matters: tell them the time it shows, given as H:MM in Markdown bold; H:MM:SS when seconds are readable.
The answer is **8:23**
